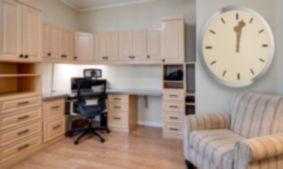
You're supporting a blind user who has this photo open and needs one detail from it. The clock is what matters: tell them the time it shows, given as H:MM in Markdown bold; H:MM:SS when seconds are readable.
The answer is **12:02**
